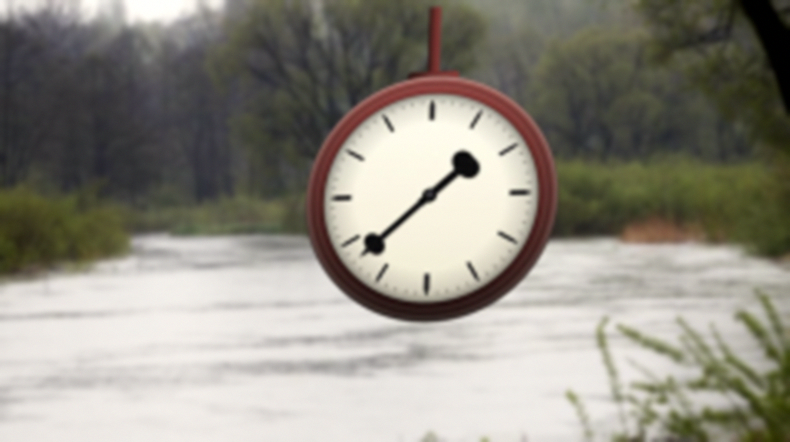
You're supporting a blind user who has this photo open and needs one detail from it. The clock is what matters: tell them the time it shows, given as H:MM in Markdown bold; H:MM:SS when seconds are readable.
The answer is **1:38**
